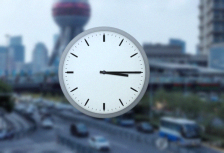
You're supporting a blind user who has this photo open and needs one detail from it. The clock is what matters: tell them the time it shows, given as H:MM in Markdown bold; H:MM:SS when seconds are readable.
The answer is **3:15**
